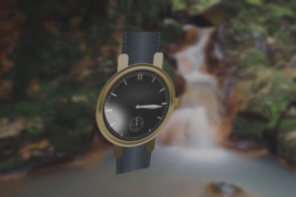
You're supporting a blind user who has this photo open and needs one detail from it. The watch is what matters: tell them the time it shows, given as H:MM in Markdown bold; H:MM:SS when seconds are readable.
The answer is **3:16**
